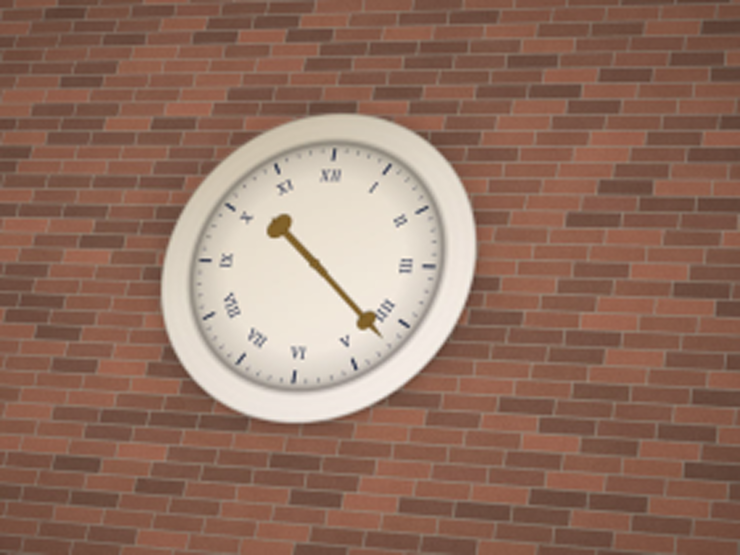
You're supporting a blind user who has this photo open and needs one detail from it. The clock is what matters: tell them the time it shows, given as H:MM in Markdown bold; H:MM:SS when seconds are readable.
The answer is **10:22**
